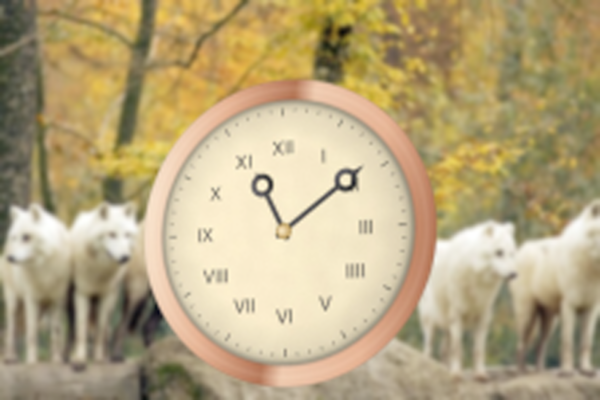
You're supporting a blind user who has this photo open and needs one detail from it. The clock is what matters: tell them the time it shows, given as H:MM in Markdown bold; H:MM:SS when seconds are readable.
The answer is **11:09**
